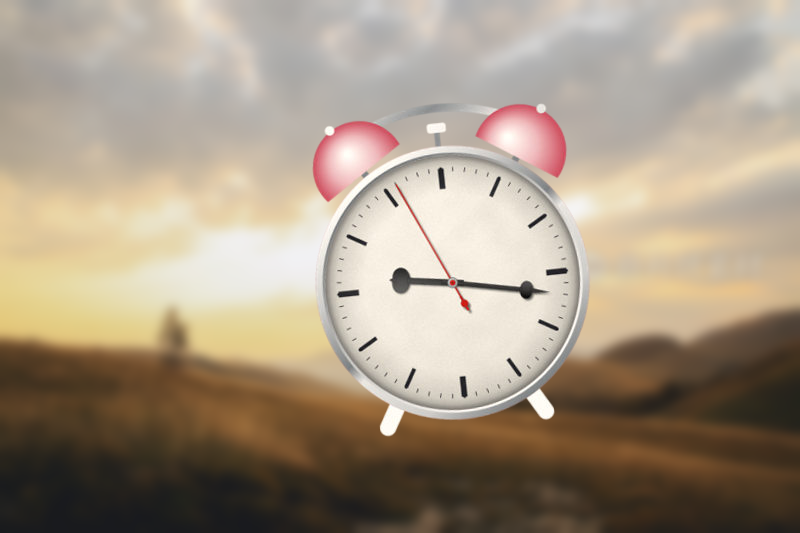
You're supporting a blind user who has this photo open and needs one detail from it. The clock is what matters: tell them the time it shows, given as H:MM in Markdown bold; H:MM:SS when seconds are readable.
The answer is **9:16:56**
